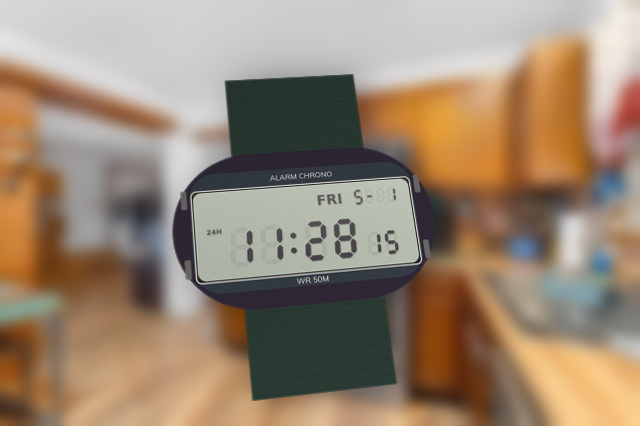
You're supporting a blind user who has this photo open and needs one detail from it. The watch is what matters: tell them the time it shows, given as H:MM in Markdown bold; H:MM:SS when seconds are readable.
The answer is **11:28:15**
